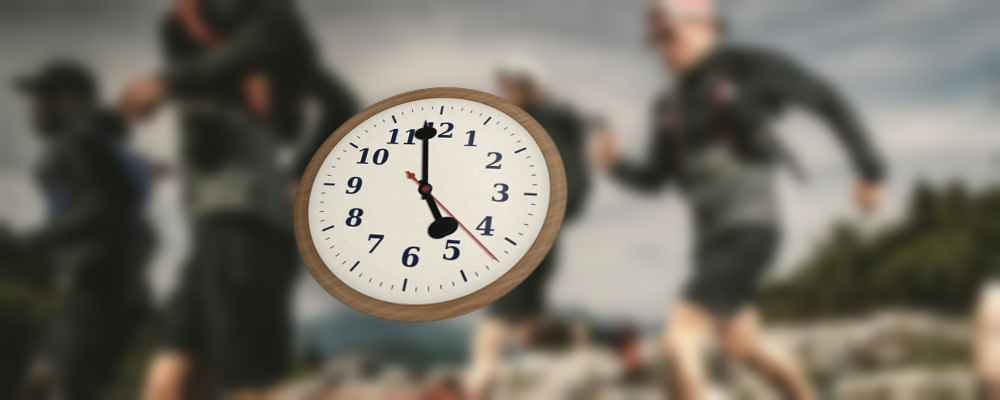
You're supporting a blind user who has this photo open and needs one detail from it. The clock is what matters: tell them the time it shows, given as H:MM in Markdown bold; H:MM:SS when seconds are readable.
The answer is **4:58:22**
